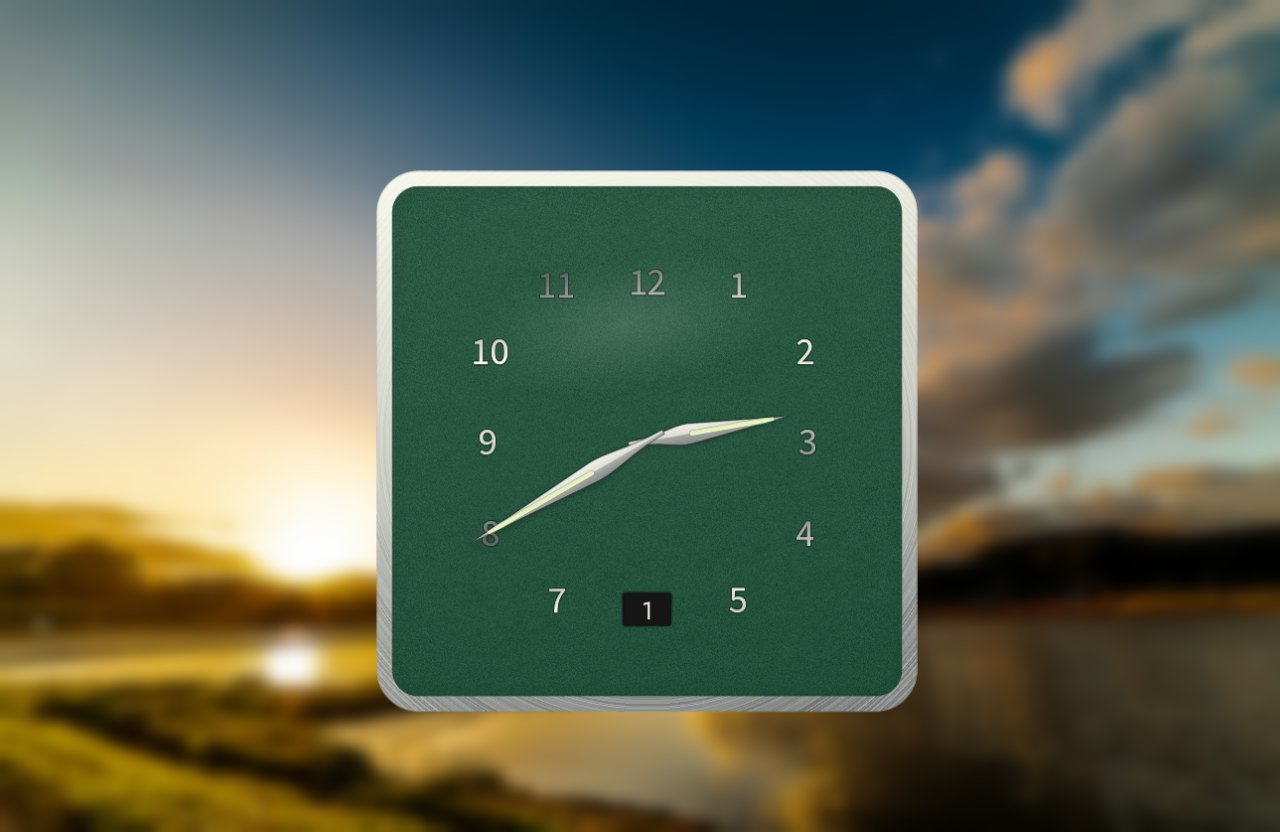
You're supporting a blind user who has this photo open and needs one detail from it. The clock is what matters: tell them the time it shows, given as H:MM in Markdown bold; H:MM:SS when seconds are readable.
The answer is **2:40**
